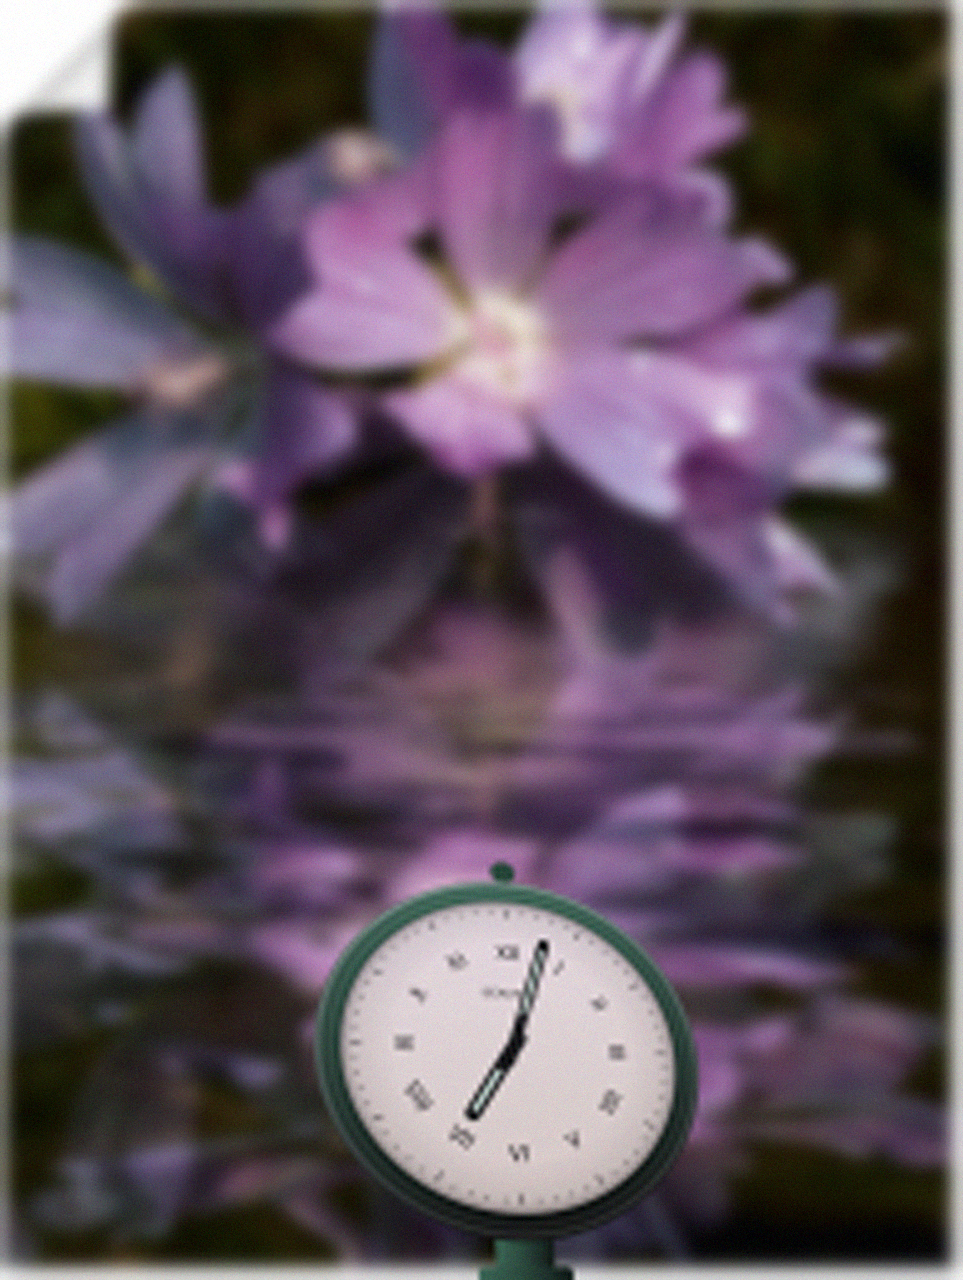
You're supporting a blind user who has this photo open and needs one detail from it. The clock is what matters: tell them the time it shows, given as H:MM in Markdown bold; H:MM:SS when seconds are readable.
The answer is **7:03**
